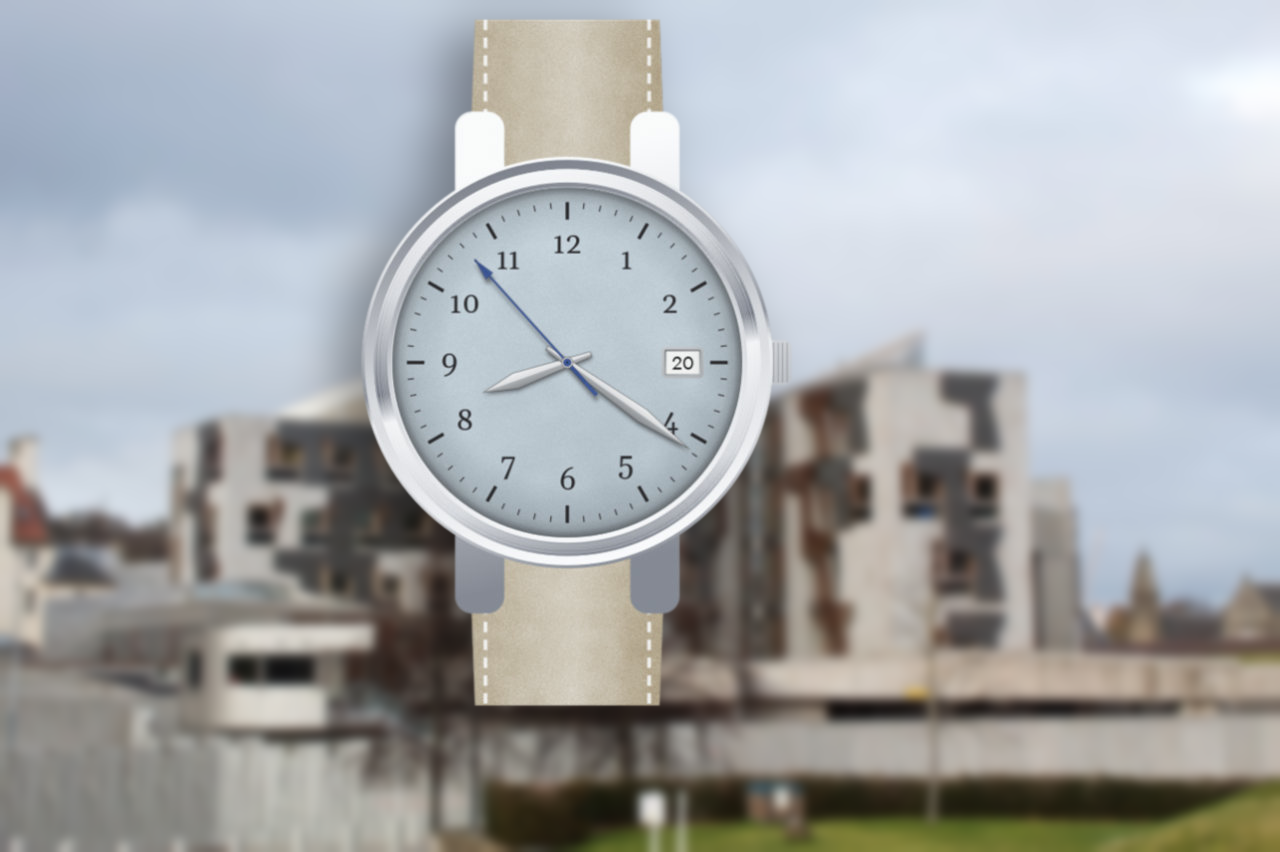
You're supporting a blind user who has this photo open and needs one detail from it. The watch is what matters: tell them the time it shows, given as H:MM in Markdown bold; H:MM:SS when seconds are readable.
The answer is **8:20:53**
